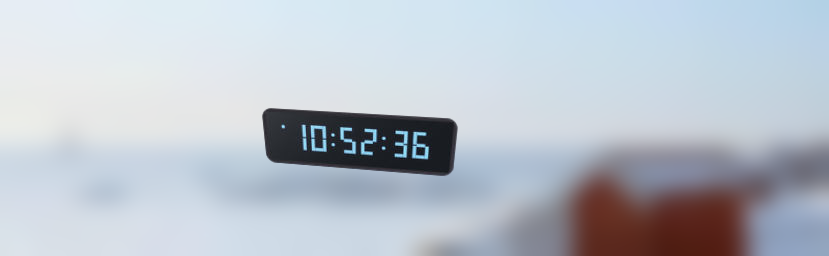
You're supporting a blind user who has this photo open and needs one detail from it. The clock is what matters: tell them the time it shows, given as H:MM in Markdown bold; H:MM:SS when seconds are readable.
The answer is **10:52:36**
